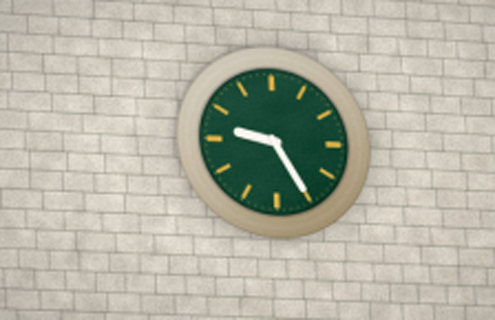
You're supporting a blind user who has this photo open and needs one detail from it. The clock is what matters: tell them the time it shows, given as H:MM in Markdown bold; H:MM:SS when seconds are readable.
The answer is **9:25**
